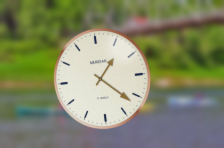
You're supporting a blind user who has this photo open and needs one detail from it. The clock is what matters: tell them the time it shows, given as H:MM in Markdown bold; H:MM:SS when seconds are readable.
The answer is **1:22**
